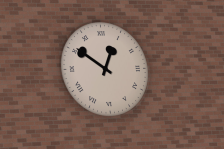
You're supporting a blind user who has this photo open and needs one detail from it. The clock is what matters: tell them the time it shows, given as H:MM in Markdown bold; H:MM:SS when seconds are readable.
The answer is **12:51**
